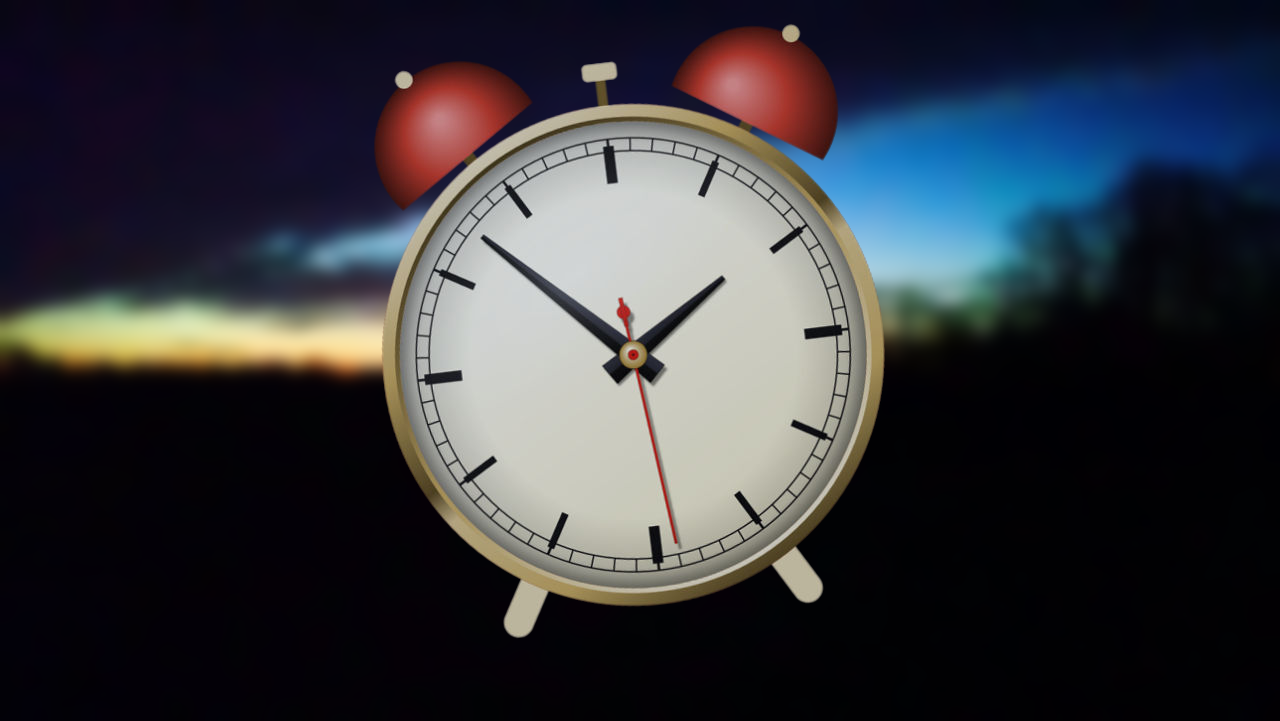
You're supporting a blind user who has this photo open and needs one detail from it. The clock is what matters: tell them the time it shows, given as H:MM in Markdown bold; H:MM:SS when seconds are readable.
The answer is **1:52:29**
